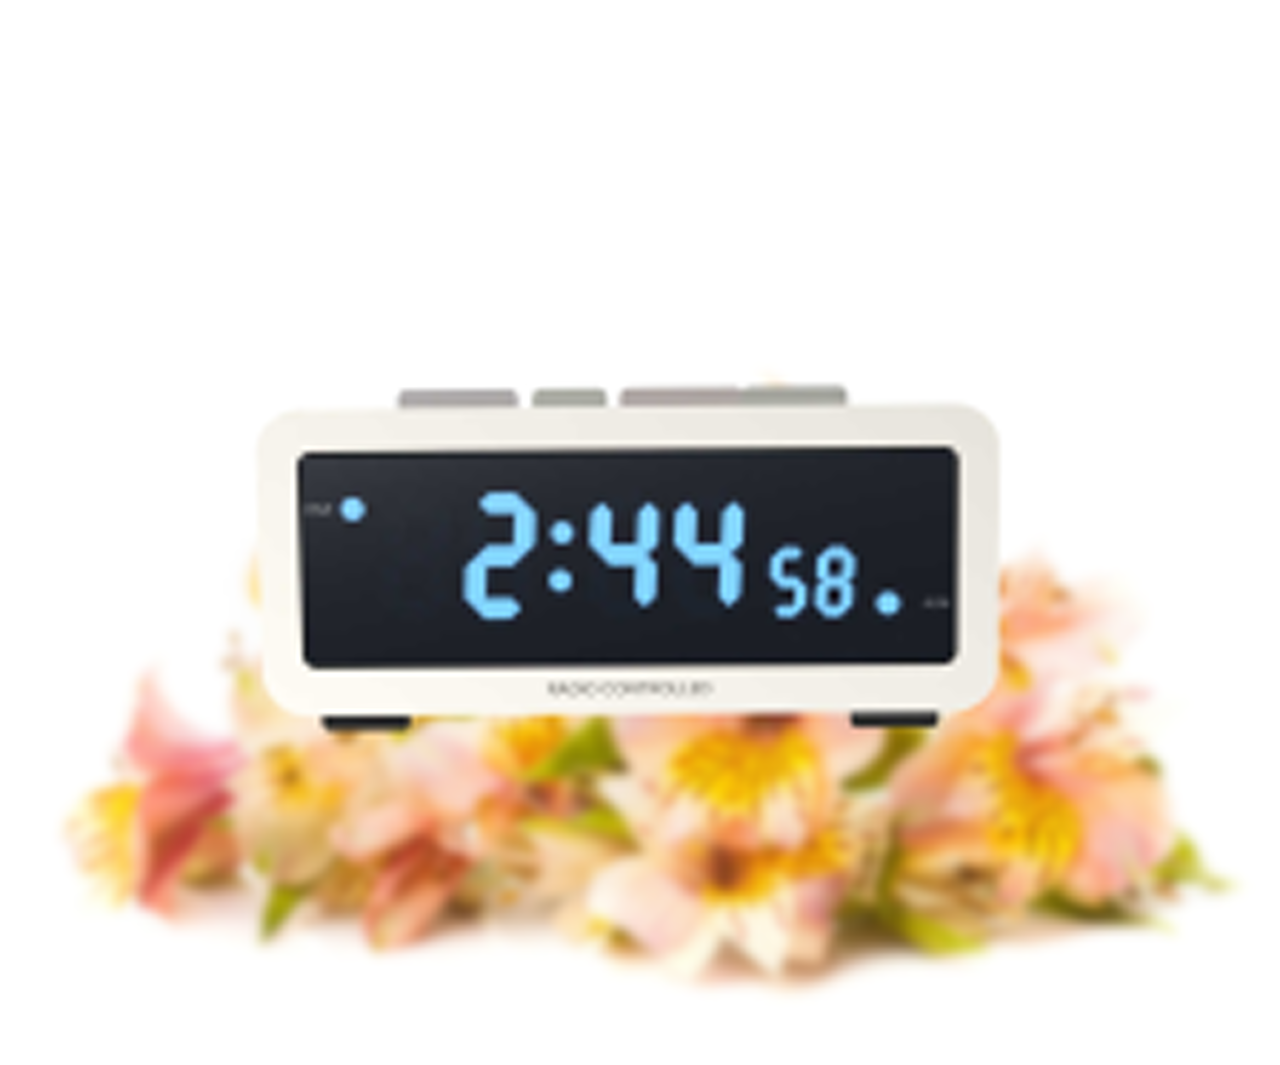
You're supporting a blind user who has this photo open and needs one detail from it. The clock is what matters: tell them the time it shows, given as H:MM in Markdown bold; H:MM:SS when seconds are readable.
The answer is **2:44:58**
